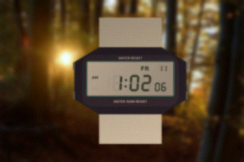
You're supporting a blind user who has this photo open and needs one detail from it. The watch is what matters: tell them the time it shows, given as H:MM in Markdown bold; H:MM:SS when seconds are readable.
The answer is **1:02**
